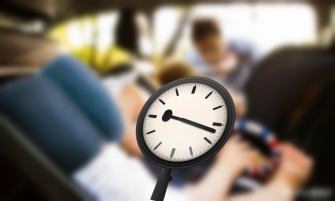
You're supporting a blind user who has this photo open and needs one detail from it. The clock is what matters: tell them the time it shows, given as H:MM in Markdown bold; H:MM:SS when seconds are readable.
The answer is **9:17**
